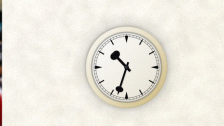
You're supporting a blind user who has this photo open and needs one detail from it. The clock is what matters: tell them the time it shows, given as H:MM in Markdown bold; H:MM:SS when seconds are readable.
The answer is **10:33**
